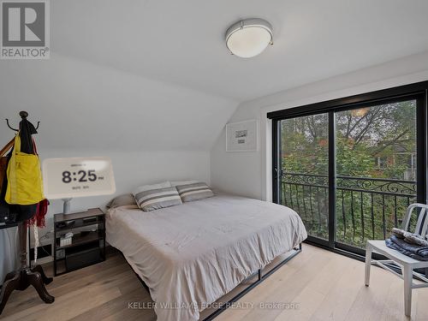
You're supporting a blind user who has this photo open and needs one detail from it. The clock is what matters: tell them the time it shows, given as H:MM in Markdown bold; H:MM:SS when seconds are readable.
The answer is **8:25**
